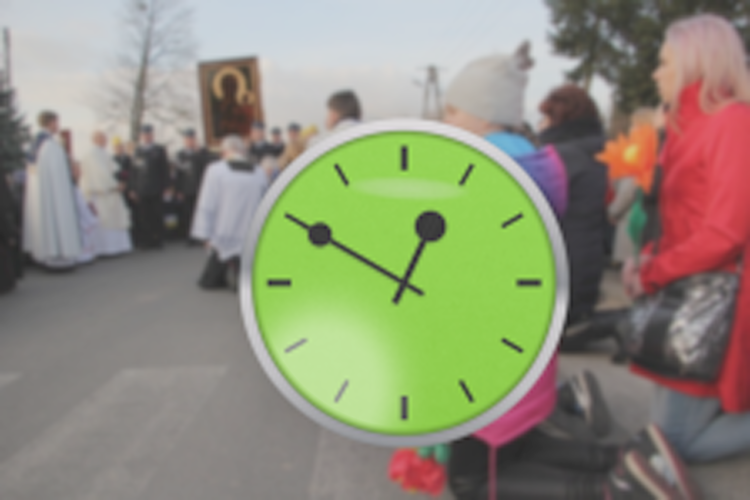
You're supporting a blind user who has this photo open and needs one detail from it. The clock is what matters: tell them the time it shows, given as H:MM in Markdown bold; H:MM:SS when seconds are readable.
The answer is **12:50**
